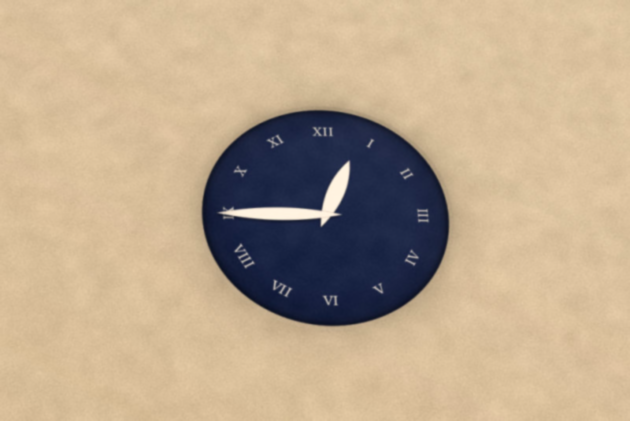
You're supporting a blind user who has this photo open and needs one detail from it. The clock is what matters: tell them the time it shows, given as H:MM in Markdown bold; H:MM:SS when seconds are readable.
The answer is **12:45**
